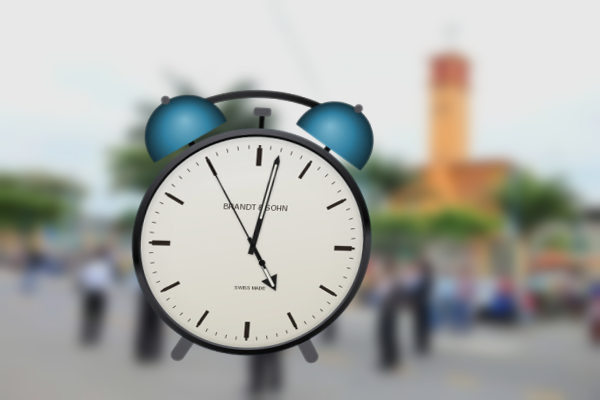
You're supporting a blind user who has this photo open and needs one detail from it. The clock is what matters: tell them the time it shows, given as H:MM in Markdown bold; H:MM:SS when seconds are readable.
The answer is **5:01:55**
